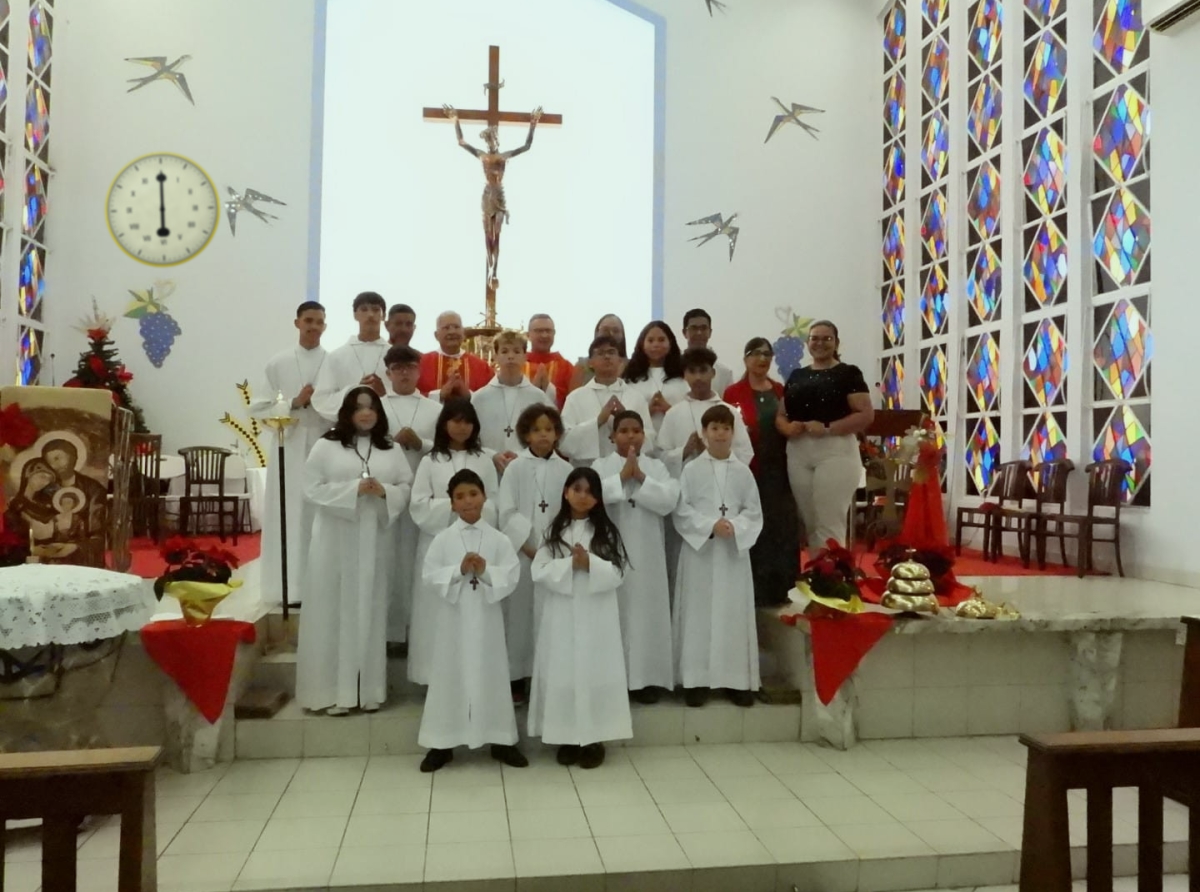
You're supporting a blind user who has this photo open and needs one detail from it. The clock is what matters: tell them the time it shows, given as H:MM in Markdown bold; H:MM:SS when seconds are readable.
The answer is **6:00**
